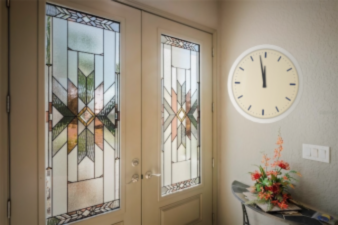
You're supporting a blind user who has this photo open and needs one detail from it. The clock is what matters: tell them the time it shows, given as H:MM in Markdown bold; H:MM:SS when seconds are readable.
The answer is **11:58**
